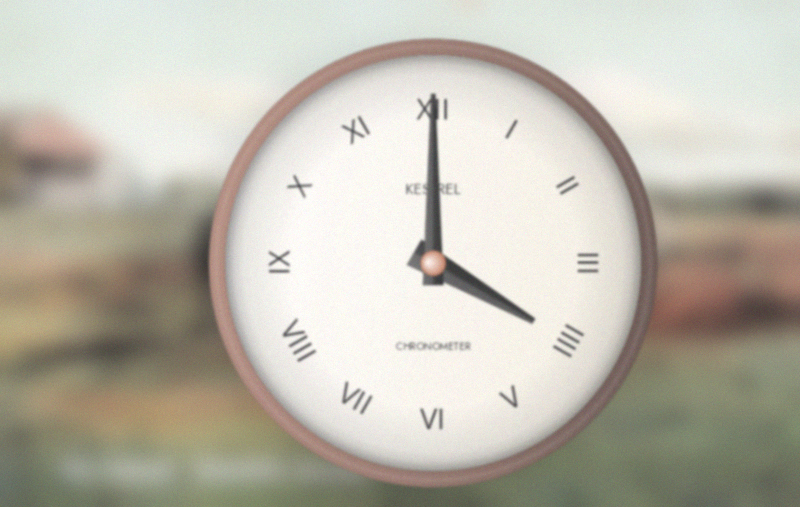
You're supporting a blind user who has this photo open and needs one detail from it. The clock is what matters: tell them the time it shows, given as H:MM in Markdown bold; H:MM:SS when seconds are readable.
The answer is **4:00**
